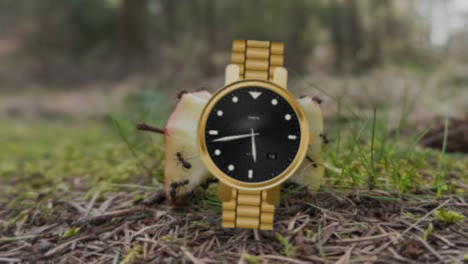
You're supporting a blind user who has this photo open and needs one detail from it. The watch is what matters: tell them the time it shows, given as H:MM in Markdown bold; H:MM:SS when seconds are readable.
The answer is **5:43**
